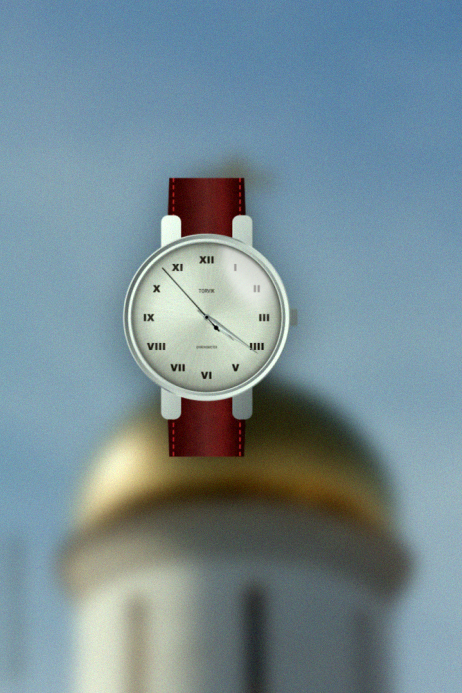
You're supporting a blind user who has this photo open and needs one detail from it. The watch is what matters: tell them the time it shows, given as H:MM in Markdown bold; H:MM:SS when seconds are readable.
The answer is **4:20:53**
